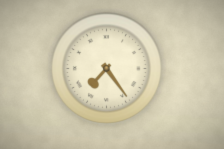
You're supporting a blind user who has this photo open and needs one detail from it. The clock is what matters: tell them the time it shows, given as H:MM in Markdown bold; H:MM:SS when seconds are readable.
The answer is **7:24**
